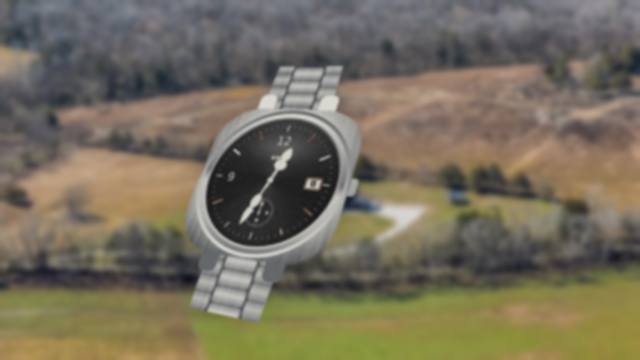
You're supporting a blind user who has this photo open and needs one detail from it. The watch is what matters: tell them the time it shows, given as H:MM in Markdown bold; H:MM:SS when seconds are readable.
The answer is **12:33**
